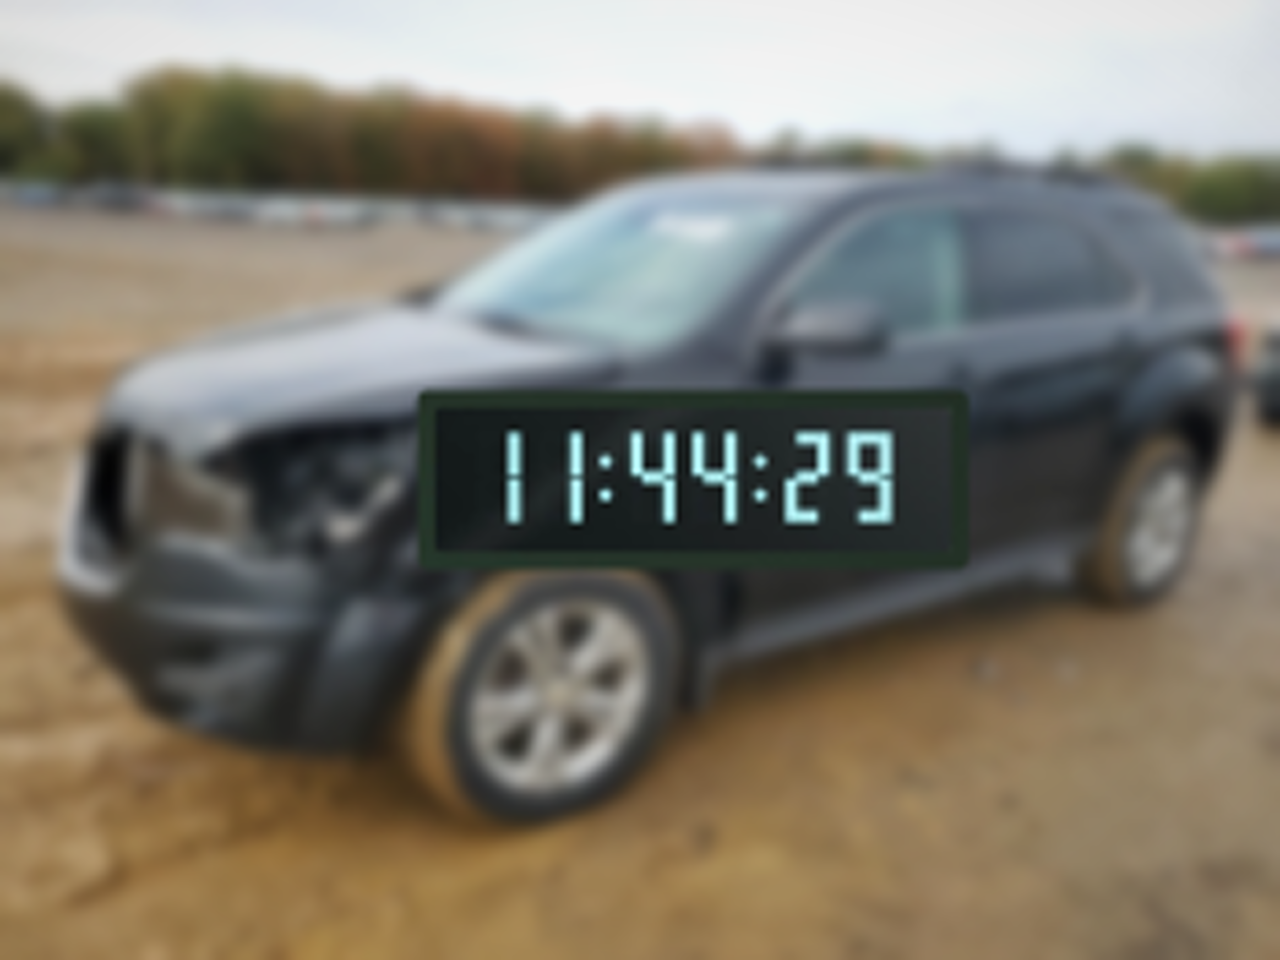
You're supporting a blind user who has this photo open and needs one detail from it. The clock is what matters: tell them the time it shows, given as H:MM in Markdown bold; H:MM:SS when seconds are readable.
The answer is **11:44:29**
